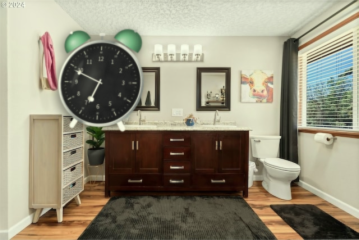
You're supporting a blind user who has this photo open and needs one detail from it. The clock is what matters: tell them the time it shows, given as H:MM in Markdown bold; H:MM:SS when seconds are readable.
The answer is **6:49**
